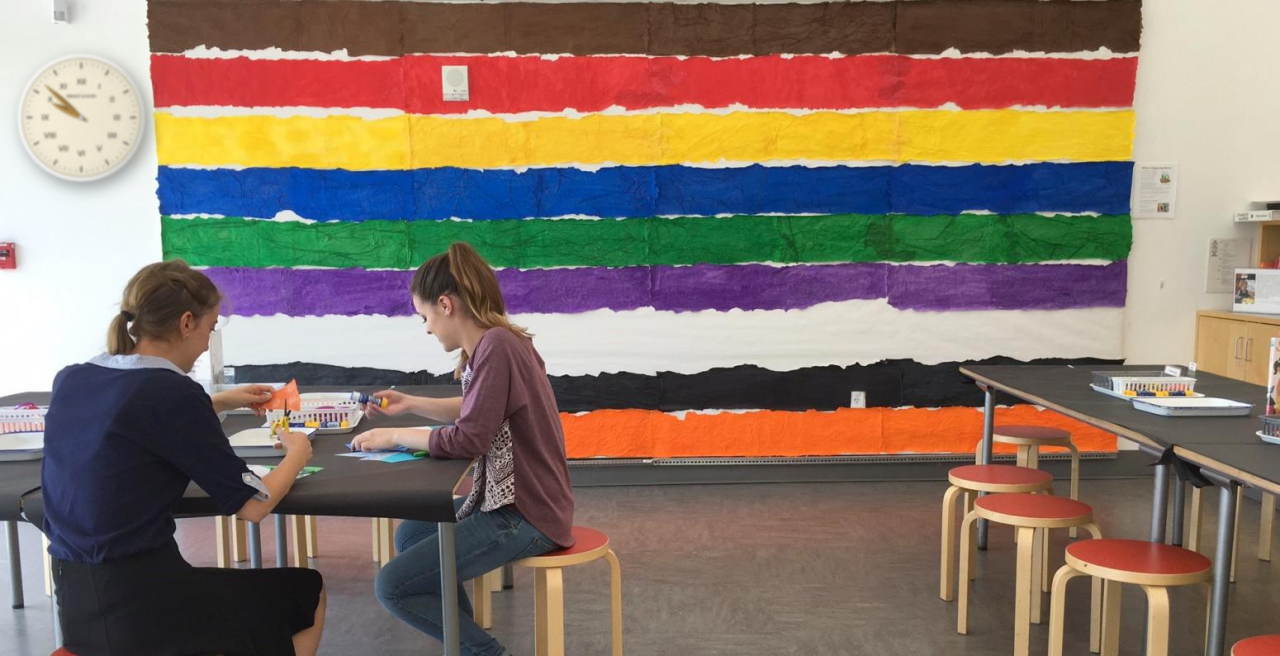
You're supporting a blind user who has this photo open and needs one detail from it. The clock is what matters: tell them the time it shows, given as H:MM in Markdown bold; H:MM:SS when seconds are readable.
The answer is **9:52**
